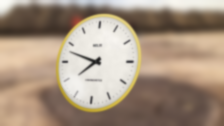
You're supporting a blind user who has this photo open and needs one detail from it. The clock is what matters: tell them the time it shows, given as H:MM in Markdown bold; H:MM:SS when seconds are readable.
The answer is **7:48**
